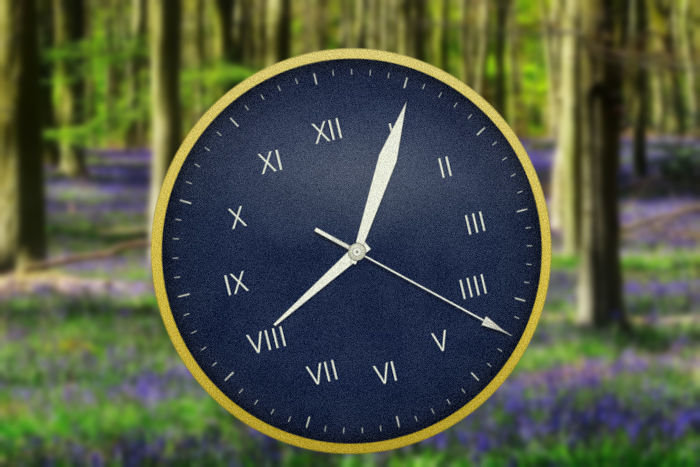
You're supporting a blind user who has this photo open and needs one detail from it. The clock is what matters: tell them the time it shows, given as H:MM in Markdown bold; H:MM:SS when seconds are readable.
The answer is **8:05:22**
